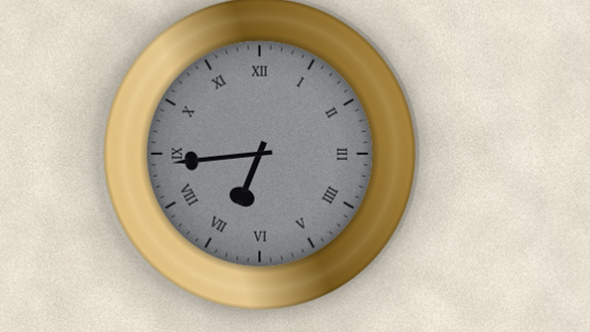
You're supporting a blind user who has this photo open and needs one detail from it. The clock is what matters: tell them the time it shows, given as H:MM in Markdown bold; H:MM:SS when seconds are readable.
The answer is **6:44**
